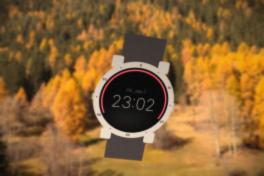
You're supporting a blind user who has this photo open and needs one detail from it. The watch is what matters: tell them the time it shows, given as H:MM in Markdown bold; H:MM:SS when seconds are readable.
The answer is **23:02**
